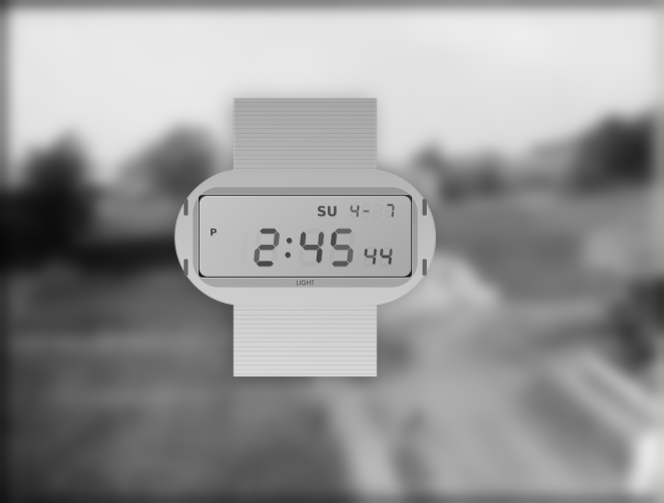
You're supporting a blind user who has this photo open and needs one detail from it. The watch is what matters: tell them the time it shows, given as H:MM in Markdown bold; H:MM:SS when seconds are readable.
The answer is **2:45:44**
